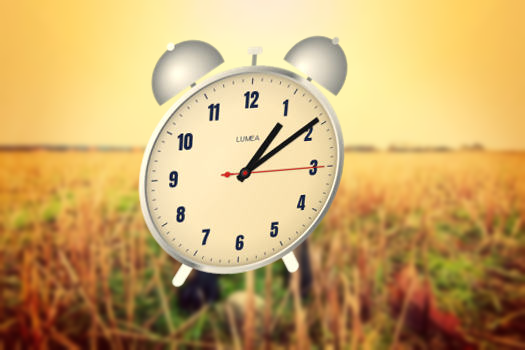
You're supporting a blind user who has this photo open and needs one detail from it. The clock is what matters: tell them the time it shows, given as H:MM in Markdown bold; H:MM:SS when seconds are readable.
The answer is **1:09:15**
